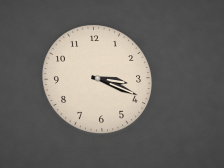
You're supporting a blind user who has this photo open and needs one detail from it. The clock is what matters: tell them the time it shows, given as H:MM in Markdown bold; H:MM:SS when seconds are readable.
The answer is **3:19**
